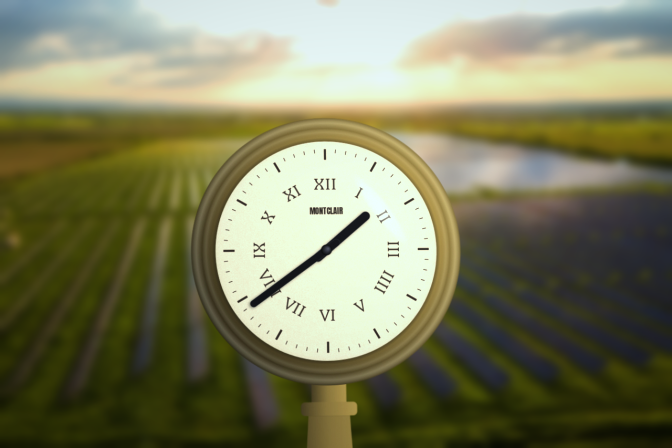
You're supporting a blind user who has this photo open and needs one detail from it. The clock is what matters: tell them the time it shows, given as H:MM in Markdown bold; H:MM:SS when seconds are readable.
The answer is **1:39**
